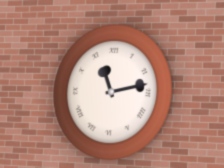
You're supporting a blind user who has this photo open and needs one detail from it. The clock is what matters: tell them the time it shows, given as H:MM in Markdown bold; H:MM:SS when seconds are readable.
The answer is **11:13**
